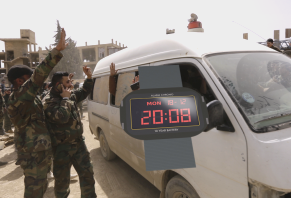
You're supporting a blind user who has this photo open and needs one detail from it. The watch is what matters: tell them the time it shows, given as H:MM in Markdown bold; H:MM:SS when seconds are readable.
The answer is **20:08**
